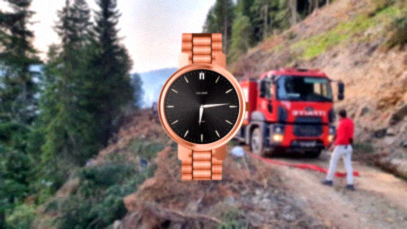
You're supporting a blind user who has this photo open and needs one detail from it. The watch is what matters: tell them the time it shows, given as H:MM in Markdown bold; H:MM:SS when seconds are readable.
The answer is **6:14**
